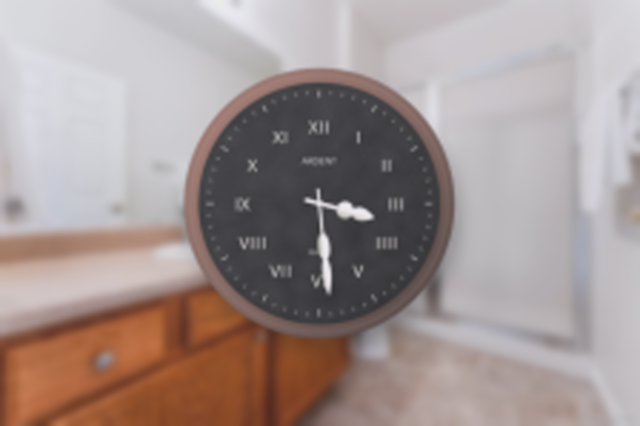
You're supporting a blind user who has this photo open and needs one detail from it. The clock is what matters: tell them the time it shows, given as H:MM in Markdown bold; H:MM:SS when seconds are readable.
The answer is **3:29**
